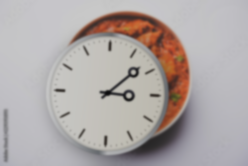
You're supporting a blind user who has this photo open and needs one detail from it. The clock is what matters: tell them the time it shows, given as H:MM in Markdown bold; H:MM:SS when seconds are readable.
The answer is **3:08**
